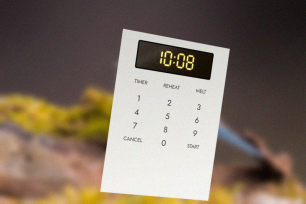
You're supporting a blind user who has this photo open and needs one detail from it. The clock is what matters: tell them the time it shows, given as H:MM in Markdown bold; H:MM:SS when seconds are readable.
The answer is **10:08**
